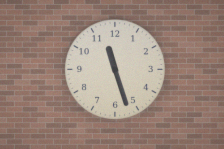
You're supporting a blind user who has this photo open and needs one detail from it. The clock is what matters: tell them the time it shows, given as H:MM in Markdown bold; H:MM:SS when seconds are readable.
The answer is **11:27**
